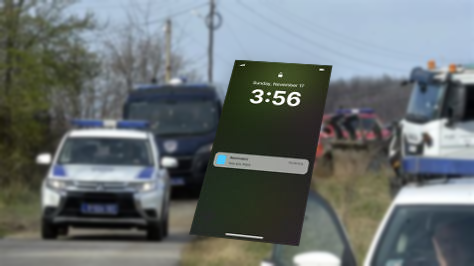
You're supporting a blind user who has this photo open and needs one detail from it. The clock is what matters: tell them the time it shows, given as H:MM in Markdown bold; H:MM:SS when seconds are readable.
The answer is **3:56**
